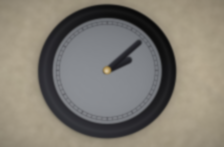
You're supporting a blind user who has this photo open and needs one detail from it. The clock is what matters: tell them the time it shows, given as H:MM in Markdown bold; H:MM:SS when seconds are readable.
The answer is **2:08**
